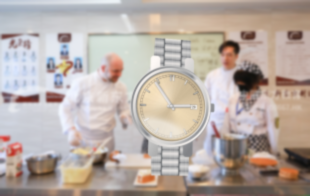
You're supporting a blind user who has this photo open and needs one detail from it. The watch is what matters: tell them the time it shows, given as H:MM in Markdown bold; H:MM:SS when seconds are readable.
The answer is **2:54**
